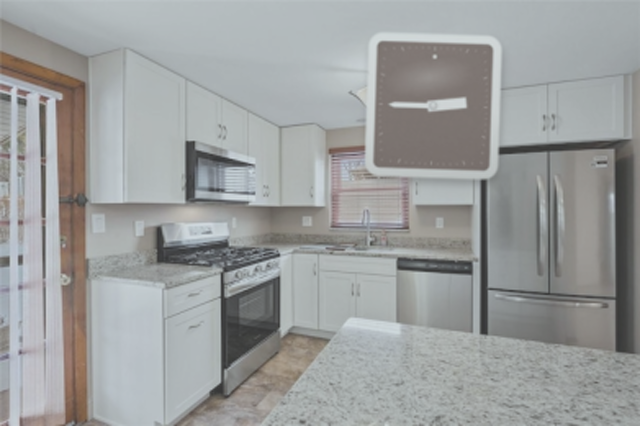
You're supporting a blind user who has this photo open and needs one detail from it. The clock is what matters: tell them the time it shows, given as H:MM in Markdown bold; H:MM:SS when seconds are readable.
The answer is **2:45**
